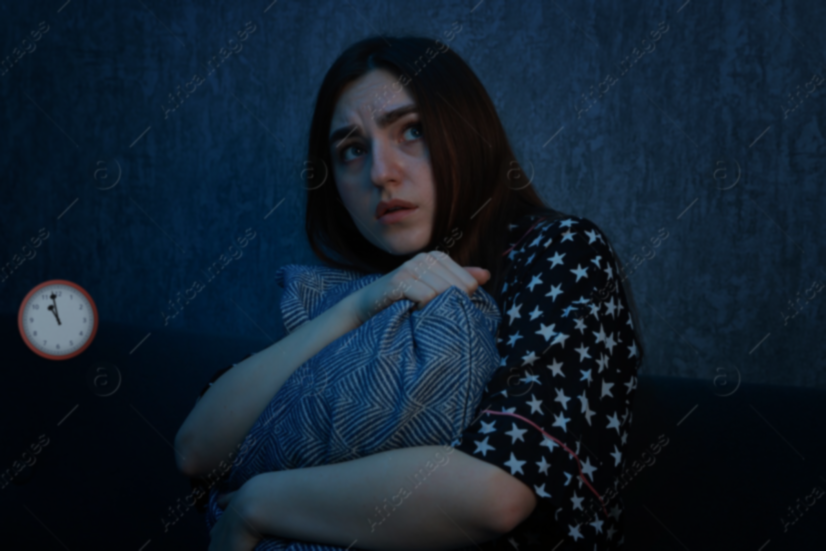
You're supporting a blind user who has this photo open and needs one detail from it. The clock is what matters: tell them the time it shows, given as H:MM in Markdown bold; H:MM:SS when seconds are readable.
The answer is **10:58**
